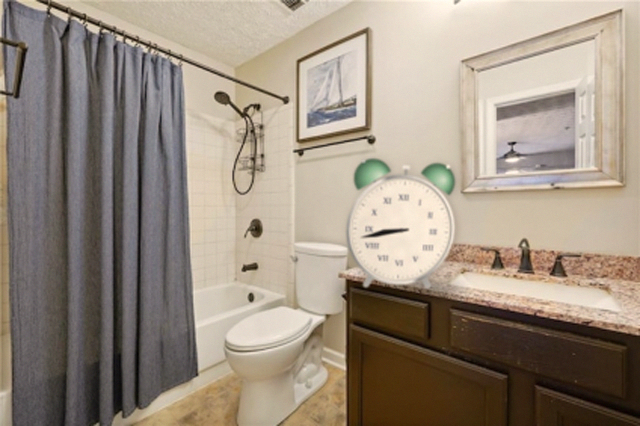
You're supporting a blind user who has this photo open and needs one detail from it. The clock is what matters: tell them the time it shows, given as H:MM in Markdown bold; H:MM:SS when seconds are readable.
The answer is **8:43**
